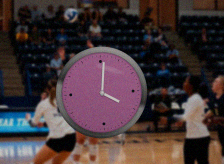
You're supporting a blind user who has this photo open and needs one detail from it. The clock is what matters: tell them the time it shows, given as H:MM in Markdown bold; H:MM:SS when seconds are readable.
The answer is **4:01**
